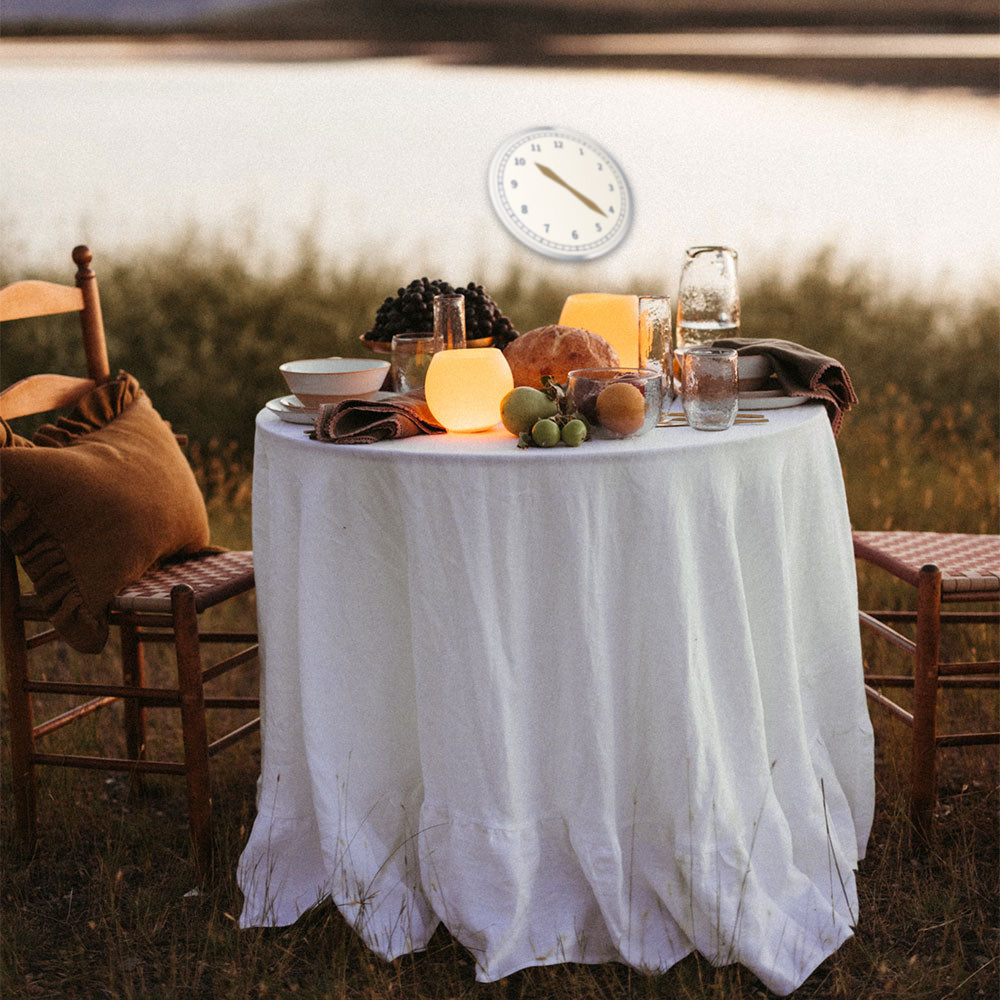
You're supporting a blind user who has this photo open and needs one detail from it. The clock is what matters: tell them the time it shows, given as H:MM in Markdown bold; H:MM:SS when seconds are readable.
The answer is **10:22**
